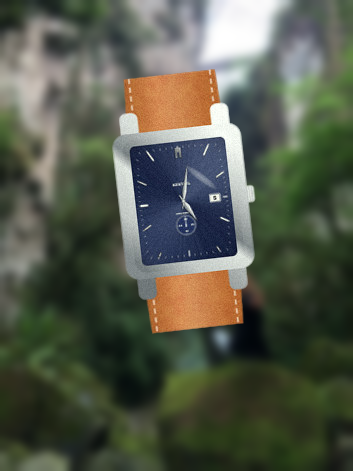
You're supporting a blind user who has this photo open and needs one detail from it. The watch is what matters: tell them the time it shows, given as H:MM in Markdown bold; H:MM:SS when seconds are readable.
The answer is **5:02**
